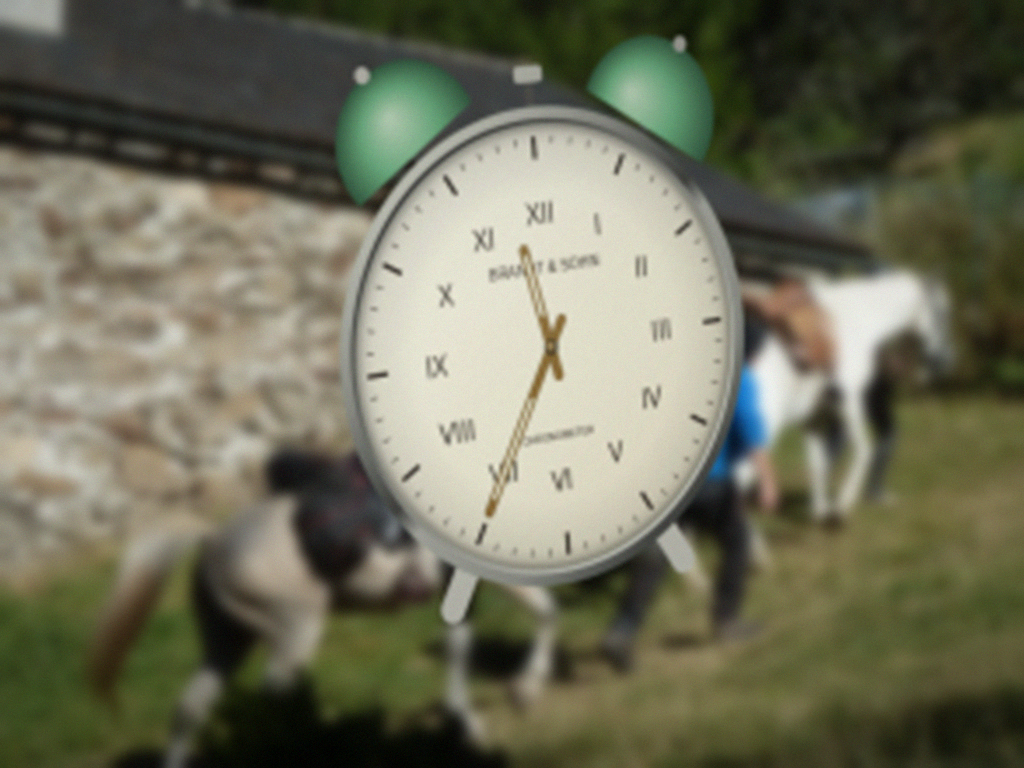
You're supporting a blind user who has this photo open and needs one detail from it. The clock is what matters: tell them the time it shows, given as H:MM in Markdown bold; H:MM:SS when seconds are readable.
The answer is **11:35**
